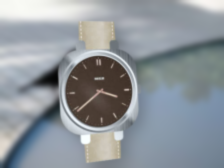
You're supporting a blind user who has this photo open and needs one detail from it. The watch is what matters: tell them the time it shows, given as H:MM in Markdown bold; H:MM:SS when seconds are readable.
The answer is **3:39**
